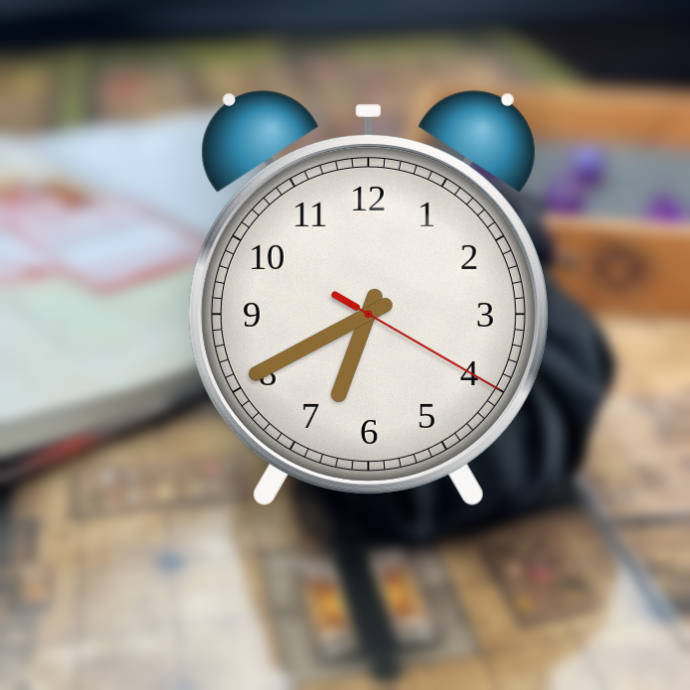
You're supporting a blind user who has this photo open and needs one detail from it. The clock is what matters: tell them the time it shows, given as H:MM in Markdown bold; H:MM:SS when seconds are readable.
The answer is **6:40:20**
